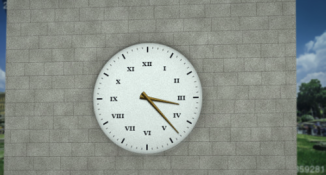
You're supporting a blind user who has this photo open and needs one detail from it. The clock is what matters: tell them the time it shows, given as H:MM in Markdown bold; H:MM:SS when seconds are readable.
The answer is **3:23**
